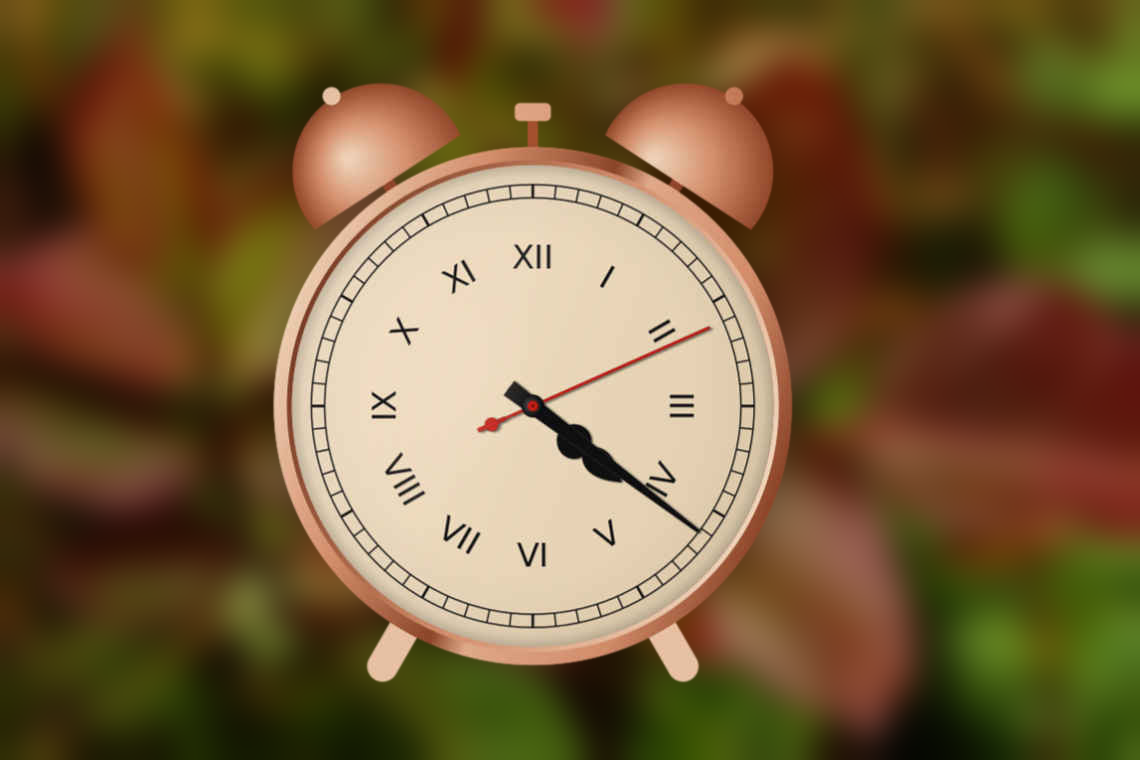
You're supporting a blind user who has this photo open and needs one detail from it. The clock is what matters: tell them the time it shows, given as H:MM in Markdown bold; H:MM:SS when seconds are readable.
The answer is **4:21:11**
